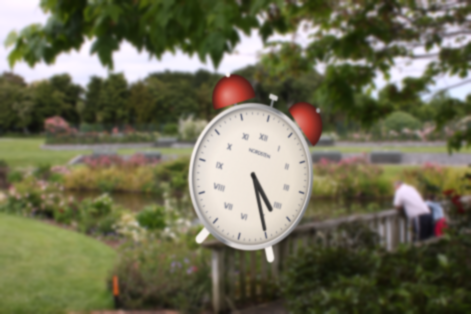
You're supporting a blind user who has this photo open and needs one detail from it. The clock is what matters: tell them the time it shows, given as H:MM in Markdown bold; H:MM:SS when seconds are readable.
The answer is **4:25**
